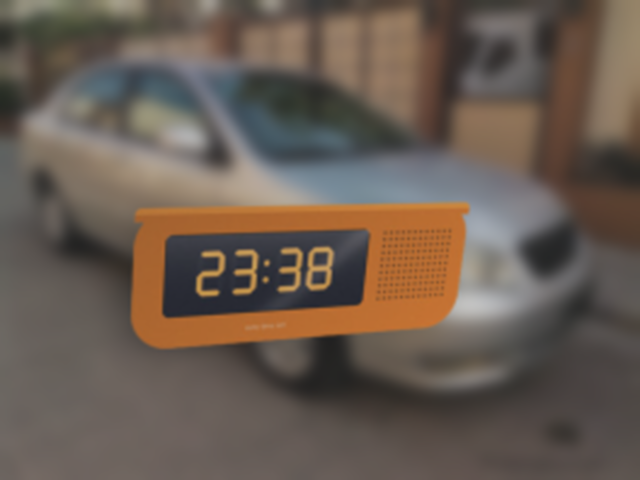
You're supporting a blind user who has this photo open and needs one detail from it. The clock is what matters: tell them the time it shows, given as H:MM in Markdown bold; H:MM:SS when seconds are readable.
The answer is **23:38**
